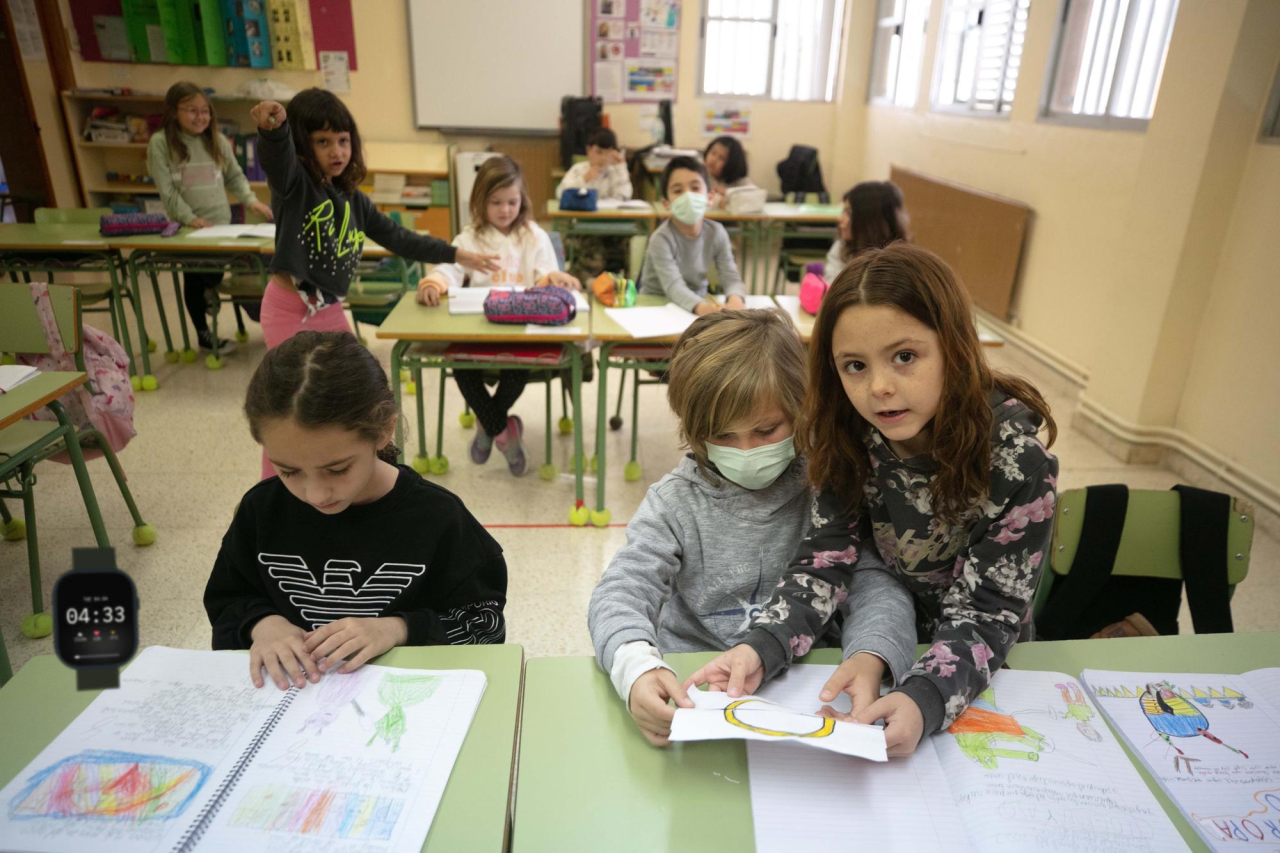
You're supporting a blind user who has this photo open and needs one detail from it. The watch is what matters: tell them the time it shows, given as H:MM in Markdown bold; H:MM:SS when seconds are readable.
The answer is **4:33**
